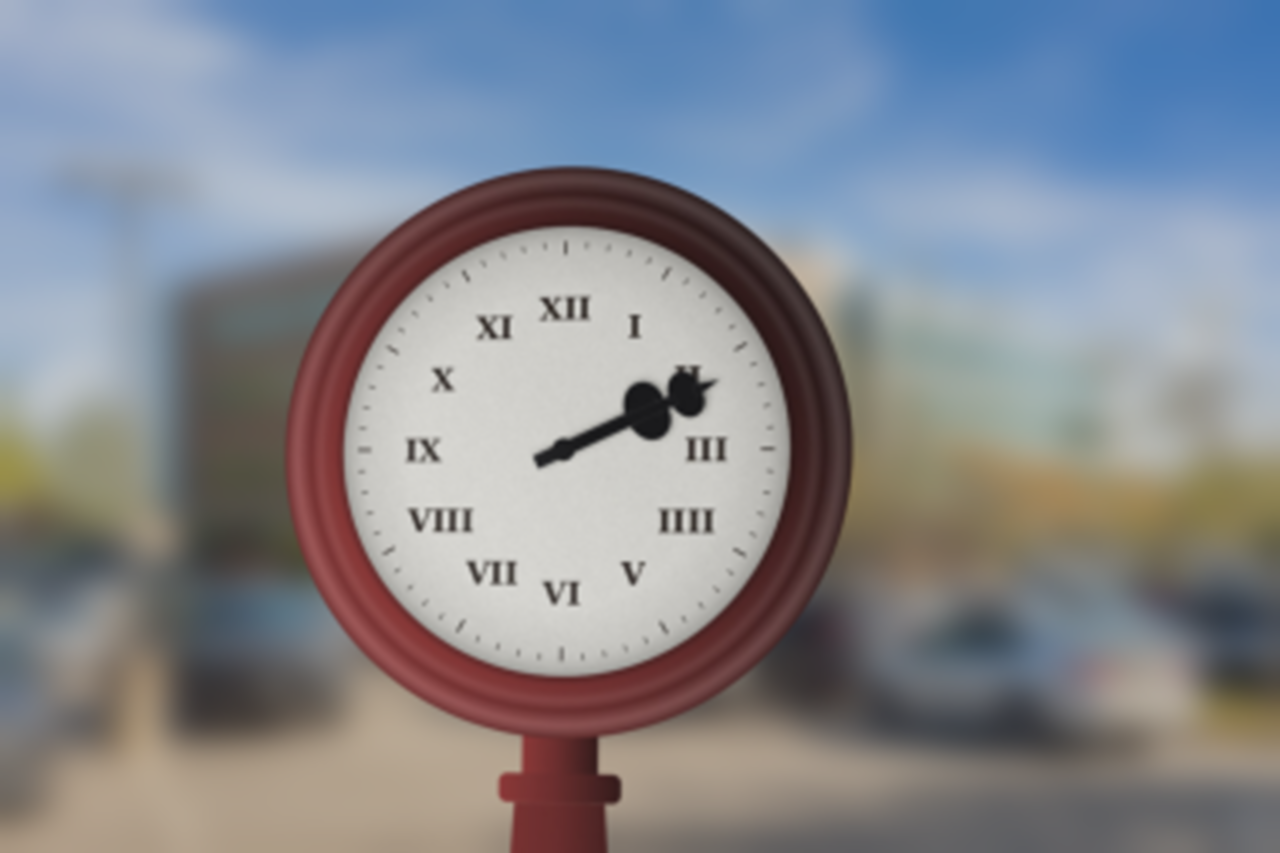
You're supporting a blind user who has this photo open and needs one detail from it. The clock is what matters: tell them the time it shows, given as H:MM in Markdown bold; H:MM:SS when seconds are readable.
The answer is **2:11**
